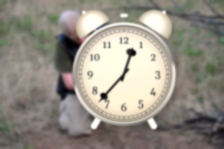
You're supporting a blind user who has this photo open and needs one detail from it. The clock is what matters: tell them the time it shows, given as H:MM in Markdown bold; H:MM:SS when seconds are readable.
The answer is **12:37**
